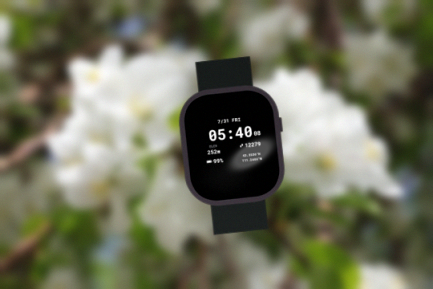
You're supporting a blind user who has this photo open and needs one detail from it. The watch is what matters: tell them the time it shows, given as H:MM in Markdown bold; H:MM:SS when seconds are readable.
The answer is **5:40**
